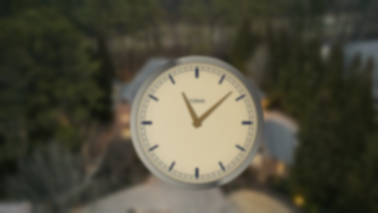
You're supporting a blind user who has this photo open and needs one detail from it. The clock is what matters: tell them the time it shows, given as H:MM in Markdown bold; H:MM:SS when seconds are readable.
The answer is **11:08**
